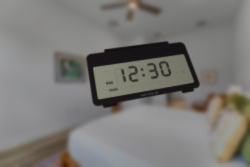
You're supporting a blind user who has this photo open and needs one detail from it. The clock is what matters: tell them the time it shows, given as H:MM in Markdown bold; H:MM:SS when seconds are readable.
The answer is **12:30**
